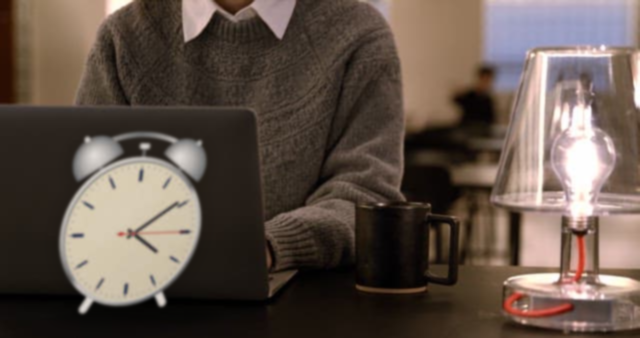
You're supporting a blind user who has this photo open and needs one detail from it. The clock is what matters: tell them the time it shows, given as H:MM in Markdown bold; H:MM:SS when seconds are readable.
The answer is **4:09:15**
